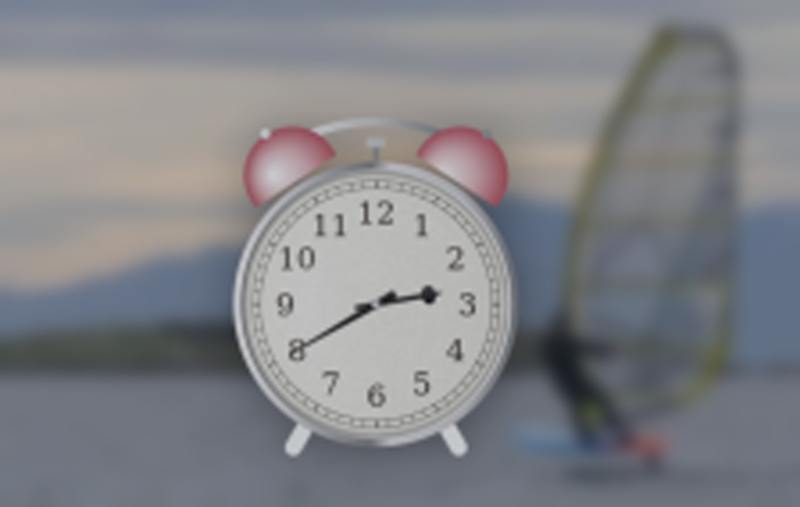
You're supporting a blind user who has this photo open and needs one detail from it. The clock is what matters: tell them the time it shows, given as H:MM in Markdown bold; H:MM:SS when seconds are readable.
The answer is **2:40**
